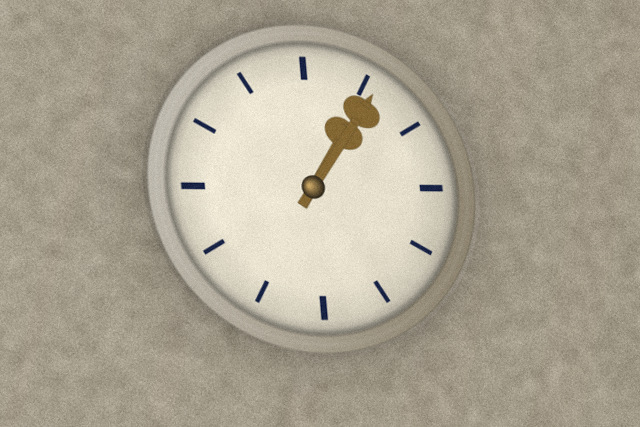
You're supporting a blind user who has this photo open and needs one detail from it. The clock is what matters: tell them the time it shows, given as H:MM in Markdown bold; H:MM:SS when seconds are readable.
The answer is **1:06**
